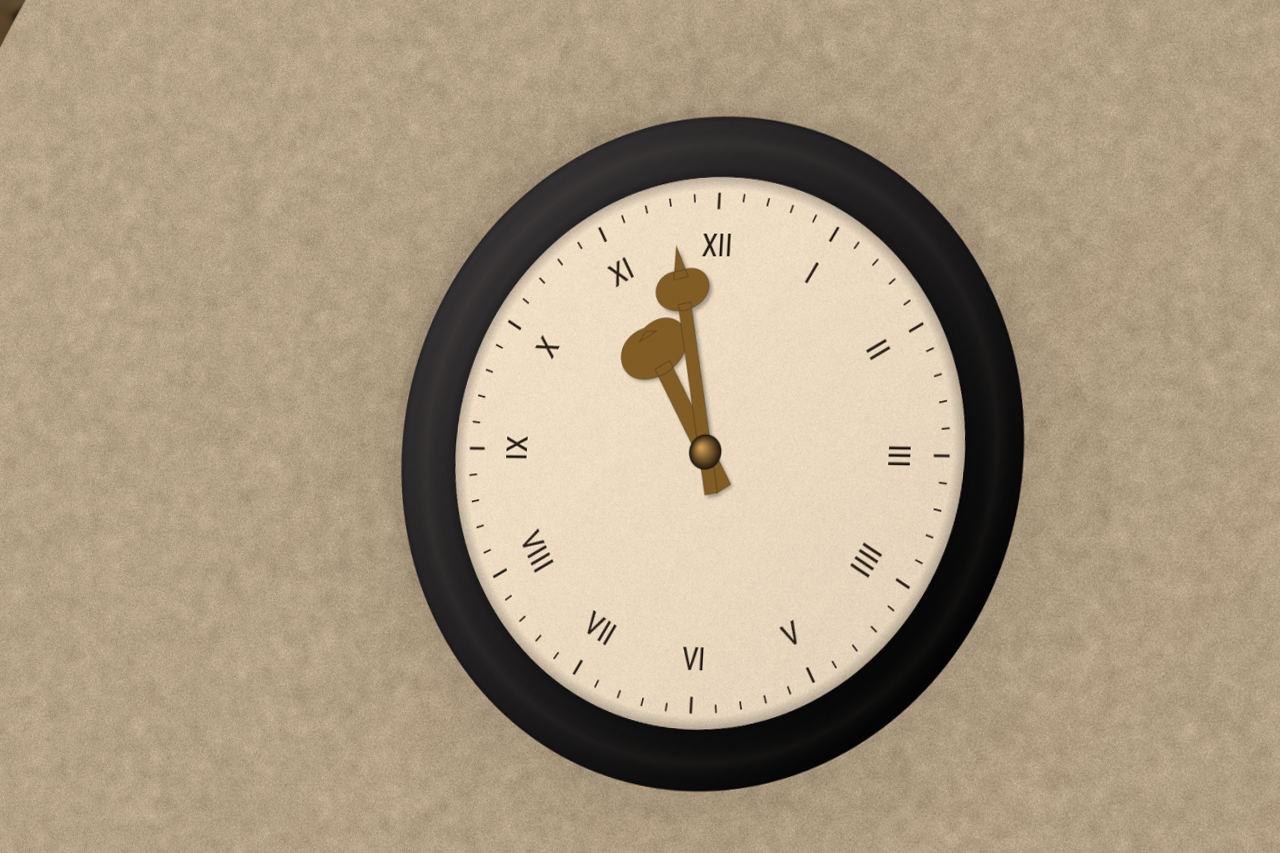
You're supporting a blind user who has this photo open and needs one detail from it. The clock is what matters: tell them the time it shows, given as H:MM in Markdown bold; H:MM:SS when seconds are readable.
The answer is **10:58**
